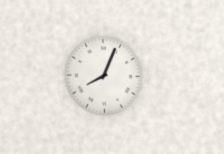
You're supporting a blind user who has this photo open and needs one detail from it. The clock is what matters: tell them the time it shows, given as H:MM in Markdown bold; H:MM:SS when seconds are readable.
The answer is **8:04**
